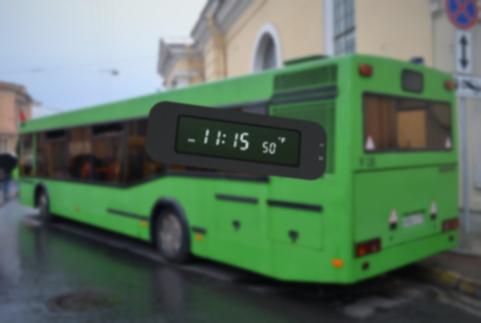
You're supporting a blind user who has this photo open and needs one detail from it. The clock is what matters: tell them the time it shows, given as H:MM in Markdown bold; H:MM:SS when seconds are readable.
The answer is **11:15**
